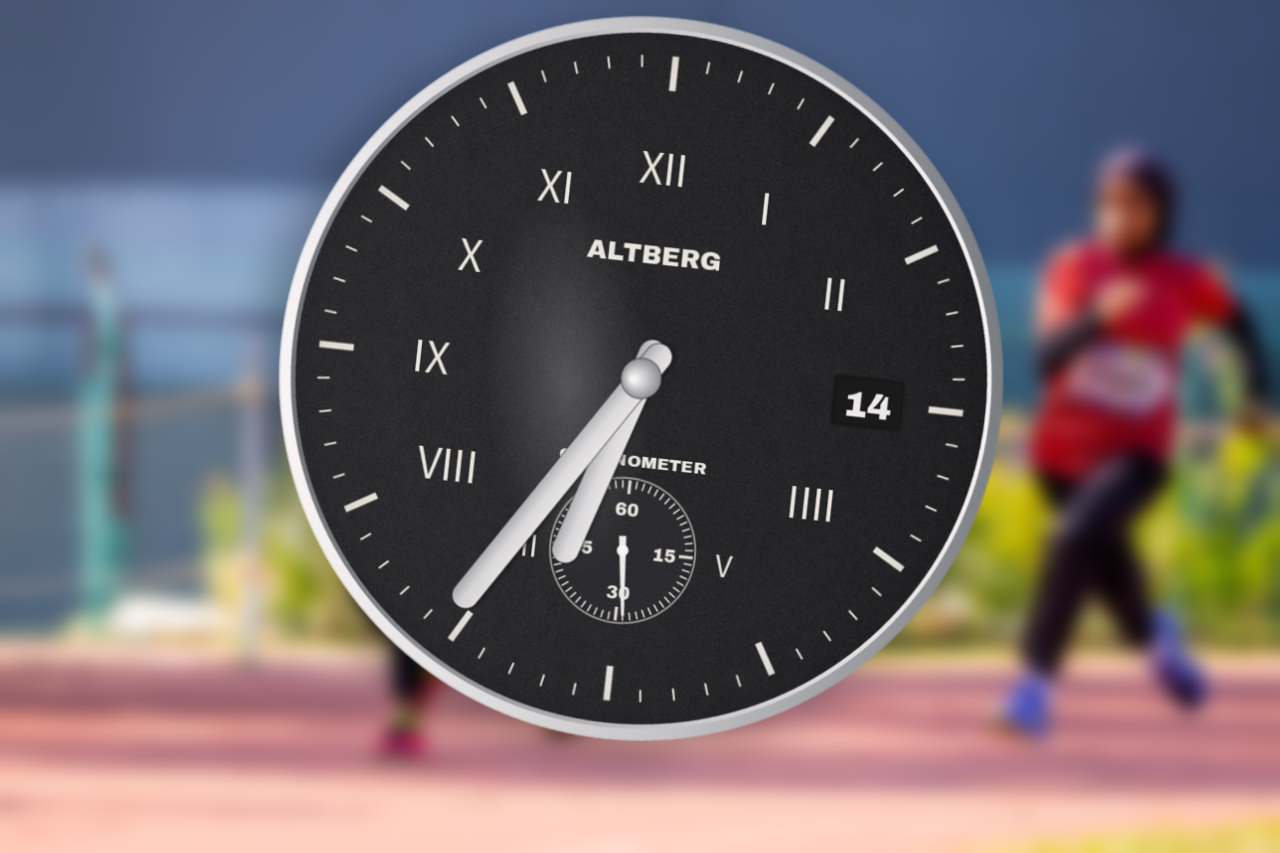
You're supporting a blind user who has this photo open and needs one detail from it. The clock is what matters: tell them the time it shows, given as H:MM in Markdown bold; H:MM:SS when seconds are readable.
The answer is **6:35:29**
